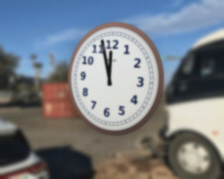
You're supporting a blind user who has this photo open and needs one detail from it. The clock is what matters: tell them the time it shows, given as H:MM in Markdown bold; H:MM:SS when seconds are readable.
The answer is **11:57**
